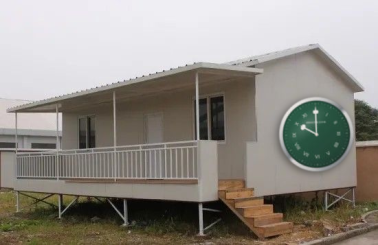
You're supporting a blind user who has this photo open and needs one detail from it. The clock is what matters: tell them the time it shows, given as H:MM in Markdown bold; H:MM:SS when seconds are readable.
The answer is **10:00**
